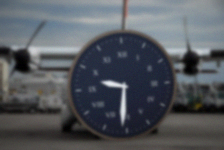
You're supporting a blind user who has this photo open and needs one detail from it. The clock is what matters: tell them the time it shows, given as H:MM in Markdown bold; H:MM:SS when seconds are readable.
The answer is **9:31**
